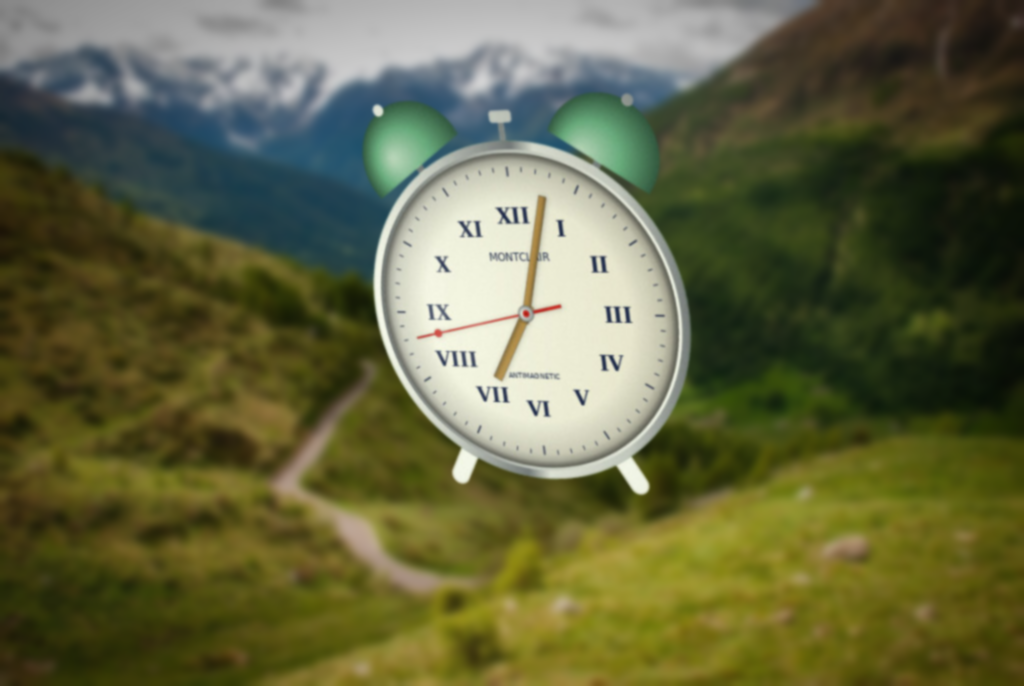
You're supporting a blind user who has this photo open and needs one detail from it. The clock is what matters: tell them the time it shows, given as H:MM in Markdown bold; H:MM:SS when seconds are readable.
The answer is **7:02:43**
